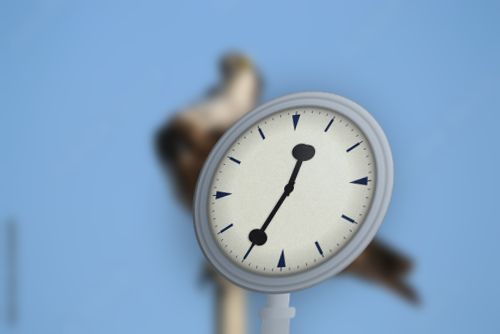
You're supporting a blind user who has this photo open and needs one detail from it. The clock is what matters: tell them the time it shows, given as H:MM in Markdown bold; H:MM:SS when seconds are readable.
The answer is **12:35**
